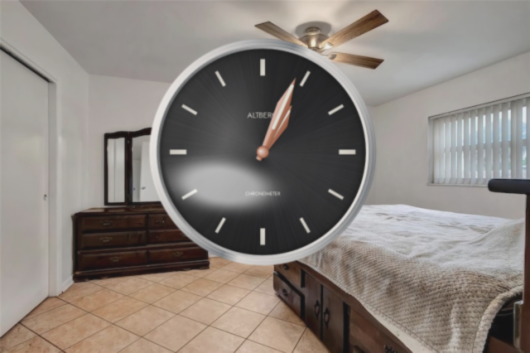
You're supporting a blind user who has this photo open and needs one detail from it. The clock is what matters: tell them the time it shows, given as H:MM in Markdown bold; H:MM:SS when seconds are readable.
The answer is **1:04**
